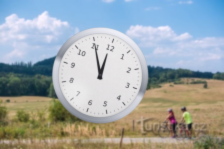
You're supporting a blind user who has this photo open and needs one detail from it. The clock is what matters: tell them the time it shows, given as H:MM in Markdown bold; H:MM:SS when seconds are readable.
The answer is **11:55**
